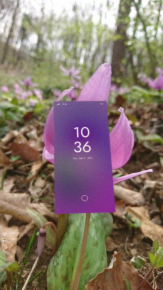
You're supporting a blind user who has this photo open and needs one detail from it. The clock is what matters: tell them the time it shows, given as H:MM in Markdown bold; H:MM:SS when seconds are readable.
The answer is **10:36**
